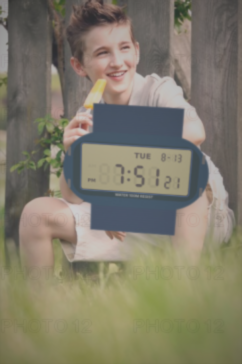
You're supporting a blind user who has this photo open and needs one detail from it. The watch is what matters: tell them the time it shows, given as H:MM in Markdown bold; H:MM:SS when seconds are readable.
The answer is **7:51:21**
